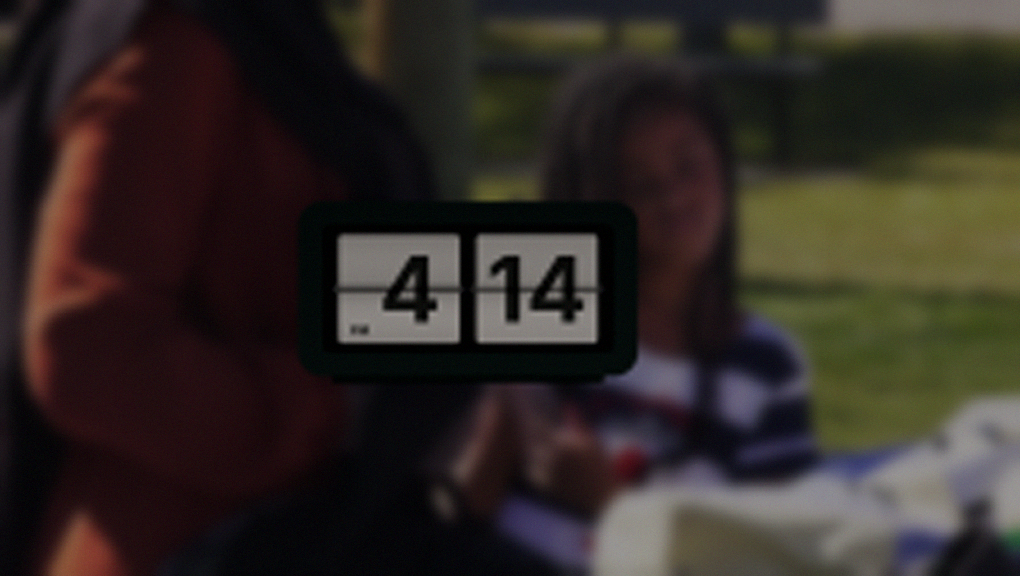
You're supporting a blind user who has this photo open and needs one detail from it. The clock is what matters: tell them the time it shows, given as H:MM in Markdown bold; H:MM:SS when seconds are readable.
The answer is **4:14**
